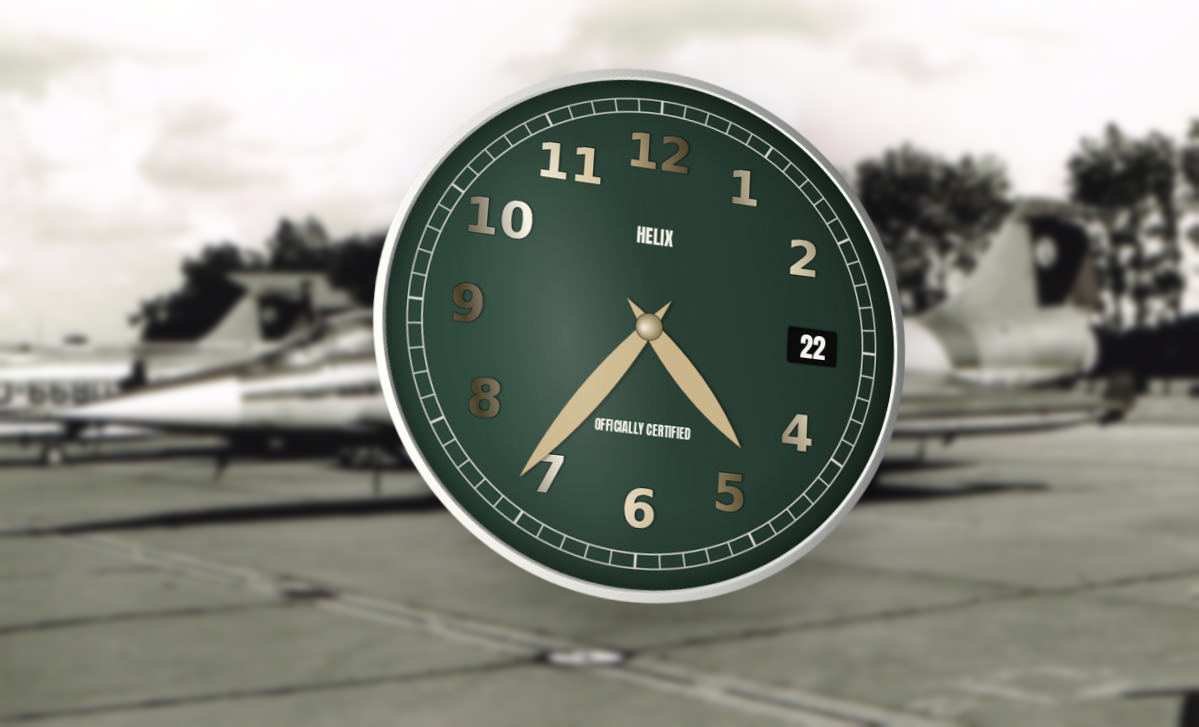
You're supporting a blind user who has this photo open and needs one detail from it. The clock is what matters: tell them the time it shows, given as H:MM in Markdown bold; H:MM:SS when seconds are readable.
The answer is **4:36**
